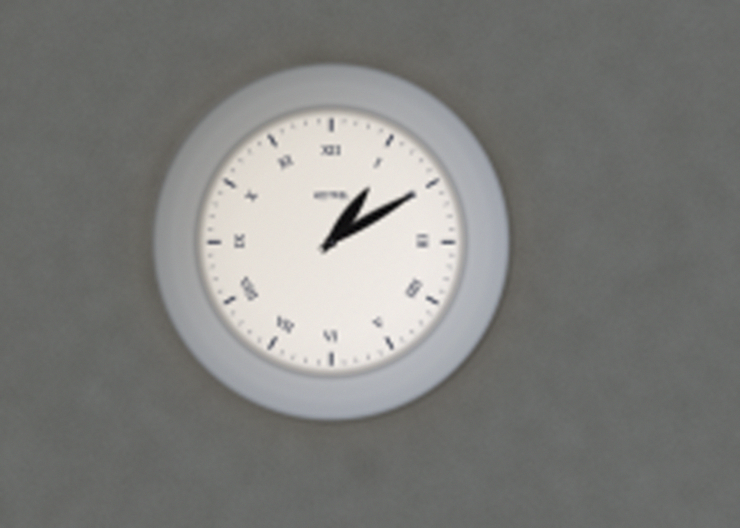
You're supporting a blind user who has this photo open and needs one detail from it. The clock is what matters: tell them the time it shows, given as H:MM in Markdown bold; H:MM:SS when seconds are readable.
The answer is **1:10**
